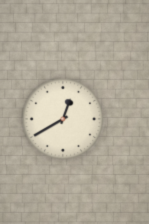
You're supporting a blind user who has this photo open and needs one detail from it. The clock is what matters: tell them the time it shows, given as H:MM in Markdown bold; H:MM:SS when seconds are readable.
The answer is **12:40**
